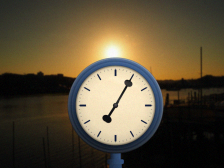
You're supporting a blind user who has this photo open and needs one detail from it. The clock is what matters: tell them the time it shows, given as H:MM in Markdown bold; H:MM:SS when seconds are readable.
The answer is **7:05**
